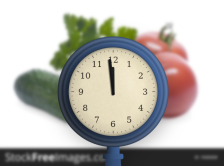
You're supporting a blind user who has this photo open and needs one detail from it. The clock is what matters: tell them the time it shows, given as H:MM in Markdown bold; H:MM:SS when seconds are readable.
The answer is **11:59**
